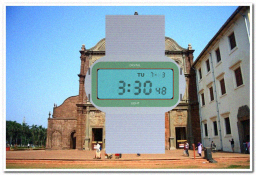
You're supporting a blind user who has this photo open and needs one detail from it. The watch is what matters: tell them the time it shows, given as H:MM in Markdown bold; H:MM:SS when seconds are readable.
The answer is **3:30:48**
